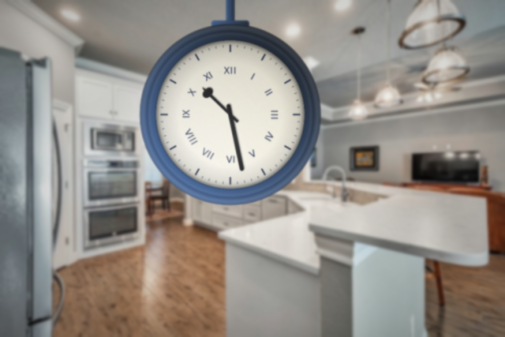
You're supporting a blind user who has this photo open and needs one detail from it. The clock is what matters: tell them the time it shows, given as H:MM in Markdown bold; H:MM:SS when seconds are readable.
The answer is **10:28**
